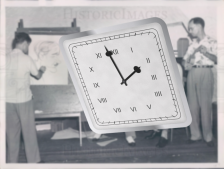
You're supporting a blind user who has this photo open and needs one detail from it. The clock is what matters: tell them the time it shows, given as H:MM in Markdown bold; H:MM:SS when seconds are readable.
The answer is **1:58**
